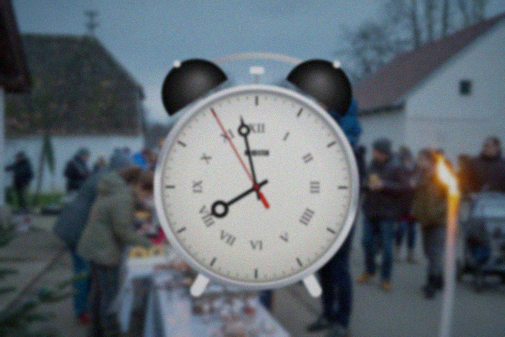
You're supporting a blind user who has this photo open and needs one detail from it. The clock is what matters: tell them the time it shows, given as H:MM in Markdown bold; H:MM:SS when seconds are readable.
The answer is **7:57:55**
